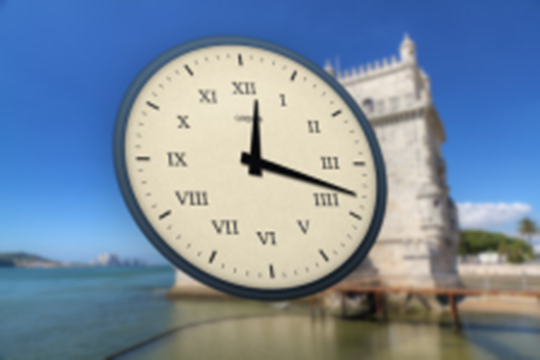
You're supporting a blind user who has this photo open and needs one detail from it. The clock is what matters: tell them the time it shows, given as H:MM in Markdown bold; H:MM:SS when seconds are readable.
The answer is **12:18**
